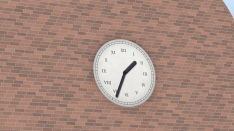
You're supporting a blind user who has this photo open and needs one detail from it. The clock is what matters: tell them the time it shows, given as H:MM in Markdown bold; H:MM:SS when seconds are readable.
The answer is **1:34**
